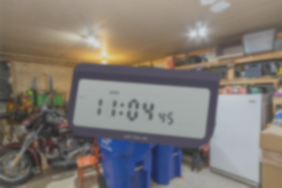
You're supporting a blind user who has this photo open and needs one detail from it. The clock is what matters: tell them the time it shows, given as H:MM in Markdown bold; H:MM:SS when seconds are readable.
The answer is **11:04:45**
